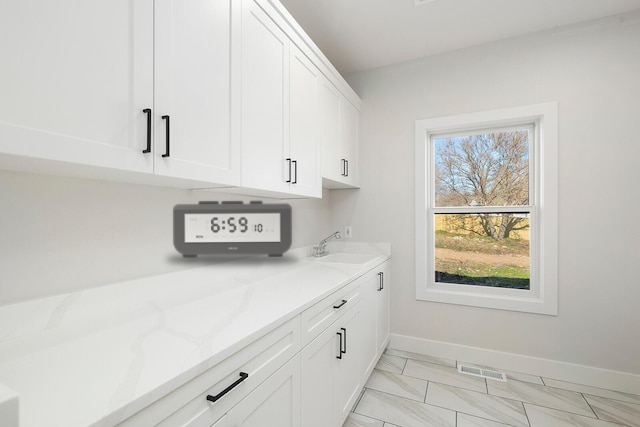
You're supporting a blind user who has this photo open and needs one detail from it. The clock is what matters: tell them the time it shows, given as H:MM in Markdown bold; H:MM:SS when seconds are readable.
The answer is **6:59**
